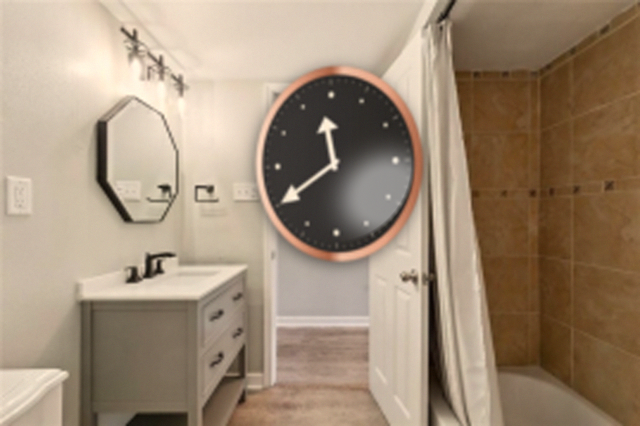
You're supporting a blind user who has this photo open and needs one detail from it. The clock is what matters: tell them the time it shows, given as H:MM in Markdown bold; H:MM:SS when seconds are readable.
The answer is **11:40**
